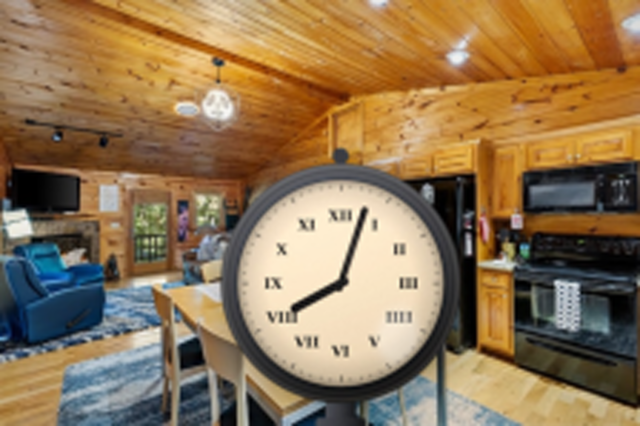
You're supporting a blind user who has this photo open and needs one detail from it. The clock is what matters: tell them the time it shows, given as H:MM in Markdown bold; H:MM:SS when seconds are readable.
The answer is **8:03**
